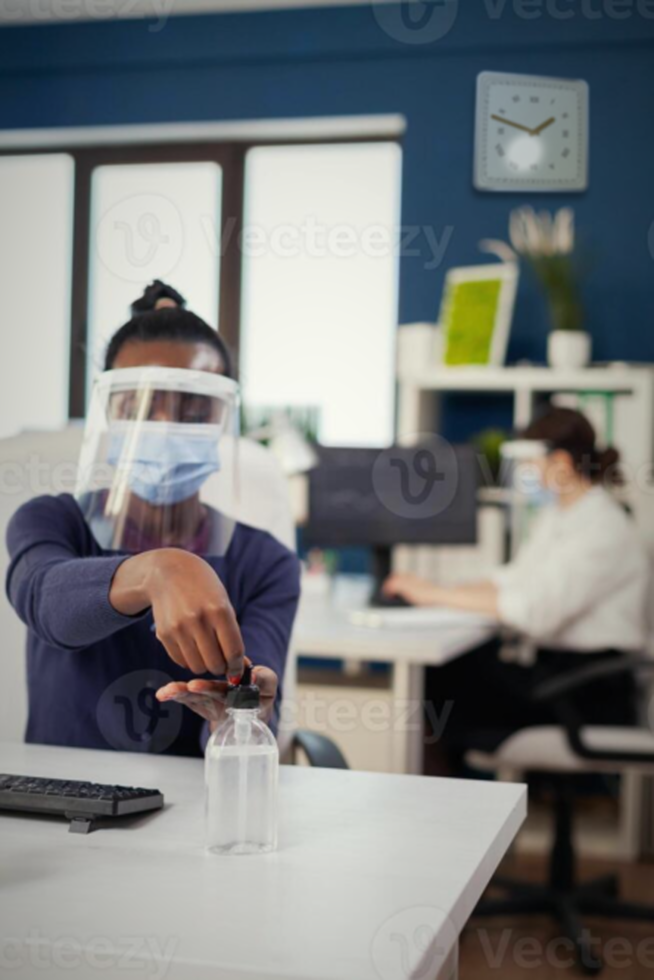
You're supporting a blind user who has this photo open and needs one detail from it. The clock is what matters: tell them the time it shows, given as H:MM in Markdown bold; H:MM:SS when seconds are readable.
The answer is **1:48**
